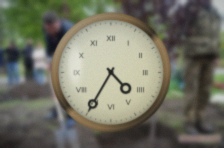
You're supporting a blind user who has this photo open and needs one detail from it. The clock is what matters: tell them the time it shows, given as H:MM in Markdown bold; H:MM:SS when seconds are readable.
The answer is **4:35**
